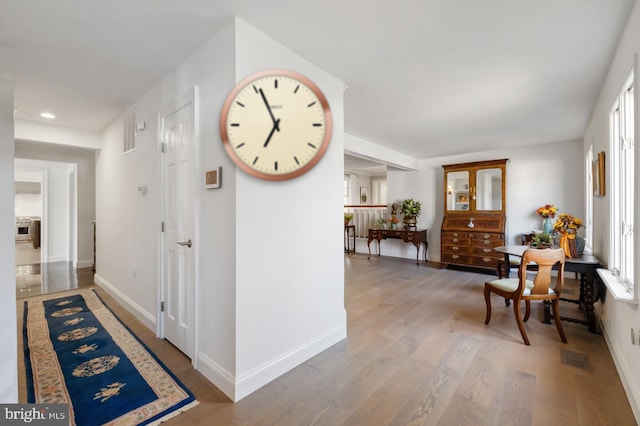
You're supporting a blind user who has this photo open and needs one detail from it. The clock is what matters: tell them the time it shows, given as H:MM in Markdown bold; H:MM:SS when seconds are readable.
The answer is **6:56**
